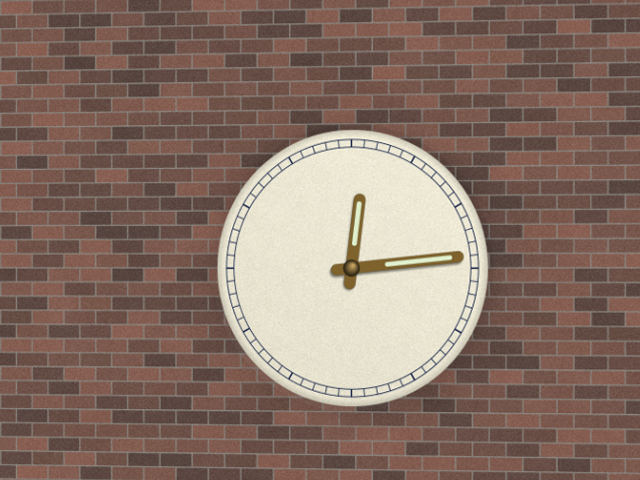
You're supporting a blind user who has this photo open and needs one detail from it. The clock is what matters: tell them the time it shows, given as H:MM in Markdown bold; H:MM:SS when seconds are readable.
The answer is **12:14**
